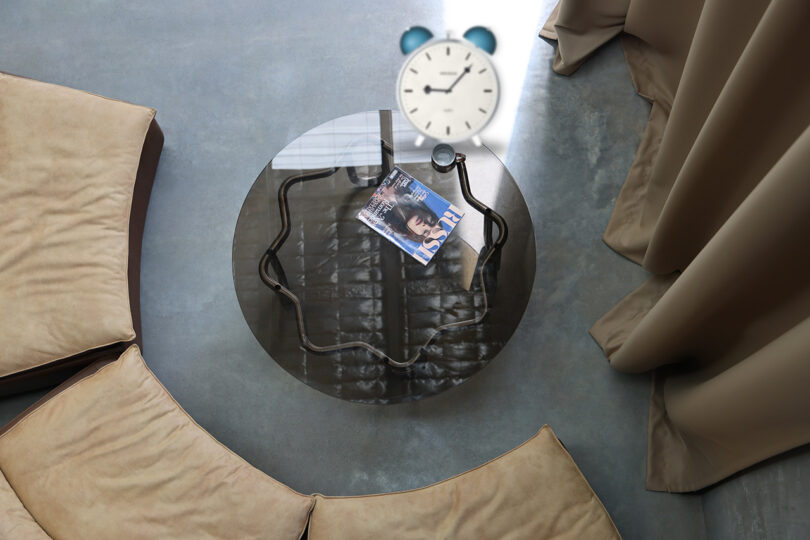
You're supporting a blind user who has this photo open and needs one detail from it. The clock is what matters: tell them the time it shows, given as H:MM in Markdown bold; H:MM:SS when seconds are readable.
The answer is **9:07**
